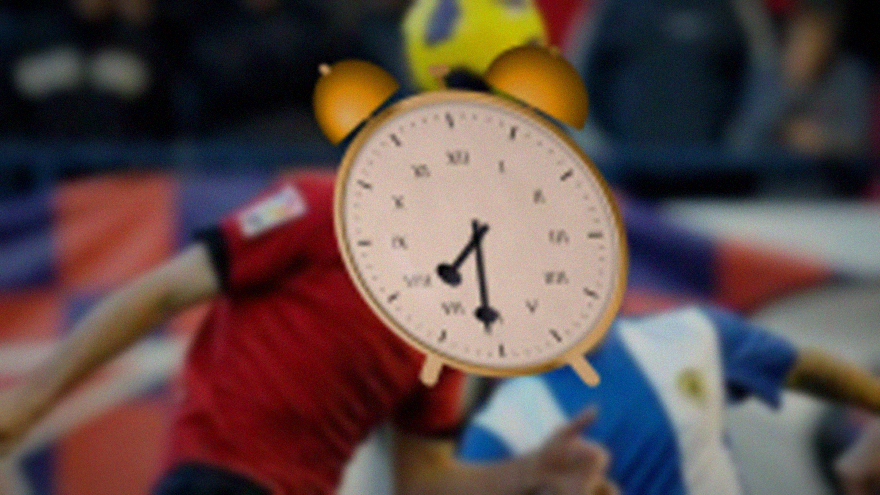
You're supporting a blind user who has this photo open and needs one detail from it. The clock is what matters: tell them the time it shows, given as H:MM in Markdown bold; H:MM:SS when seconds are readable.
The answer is **7:31**
